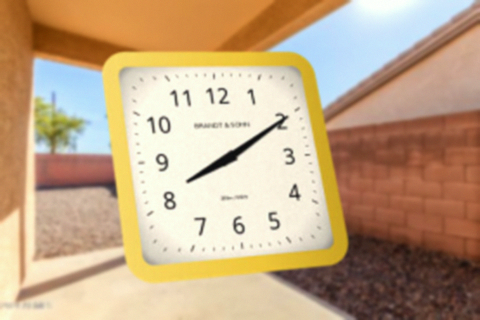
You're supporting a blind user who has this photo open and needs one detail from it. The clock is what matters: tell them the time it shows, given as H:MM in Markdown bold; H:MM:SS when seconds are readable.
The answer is **8:10**
